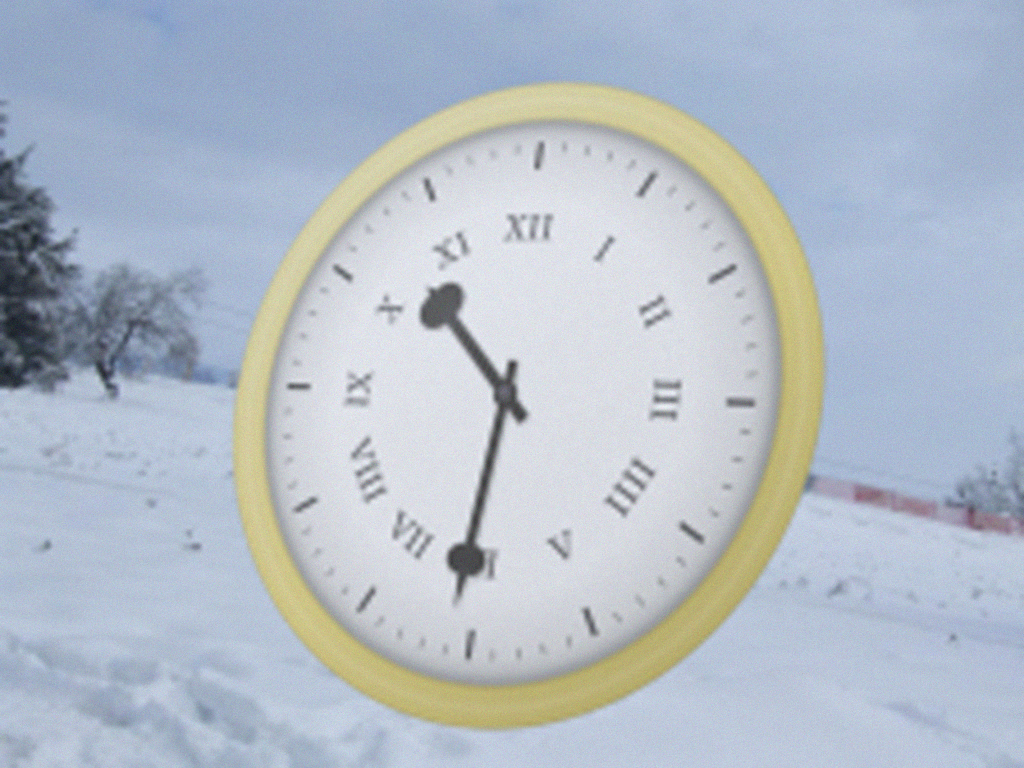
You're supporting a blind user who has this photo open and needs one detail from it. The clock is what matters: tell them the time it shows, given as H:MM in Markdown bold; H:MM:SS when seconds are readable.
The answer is **10:31**
